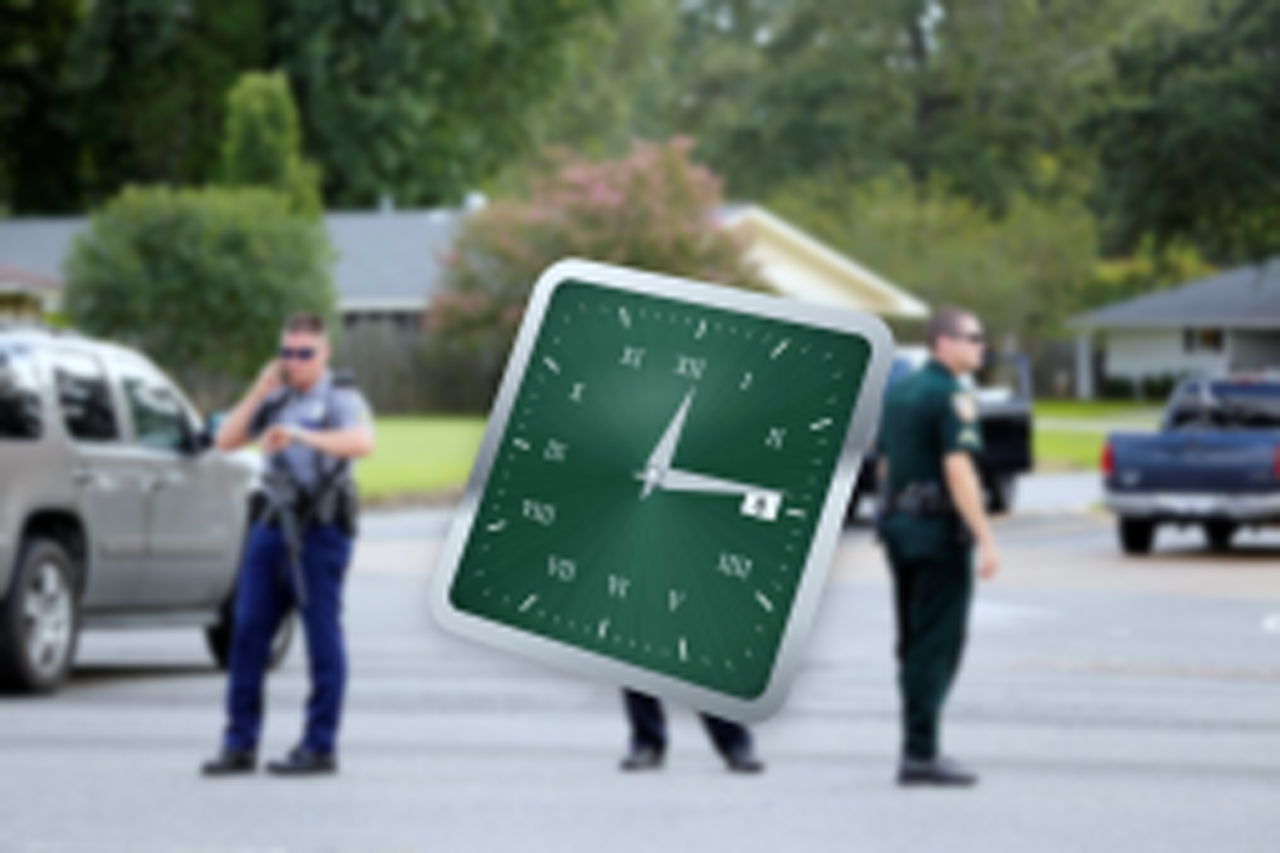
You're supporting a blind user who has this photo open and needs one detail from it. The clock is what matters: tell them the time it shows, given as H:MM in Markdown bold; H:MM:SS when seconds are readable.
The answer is **12:14**
